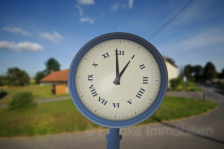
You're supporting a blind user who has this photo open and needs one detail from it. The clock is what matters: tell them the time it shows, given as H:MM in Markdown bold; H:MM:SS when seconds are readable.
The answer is **12:59**
